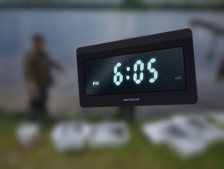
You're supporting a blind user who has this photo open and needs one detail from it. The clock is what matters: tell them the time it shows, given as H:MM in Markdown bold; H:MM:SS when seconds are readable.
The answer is **6:05**
